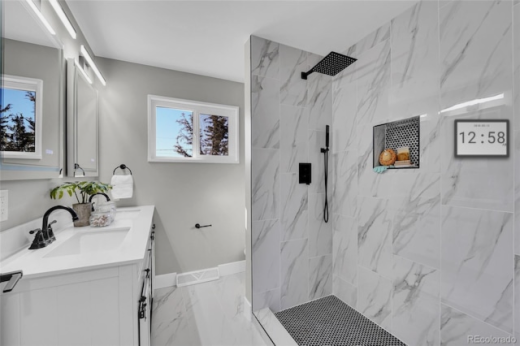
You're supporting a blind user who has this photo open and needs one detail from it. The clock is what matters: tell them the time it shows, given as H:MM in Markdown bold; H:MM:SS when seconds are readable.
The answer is **12:58**
